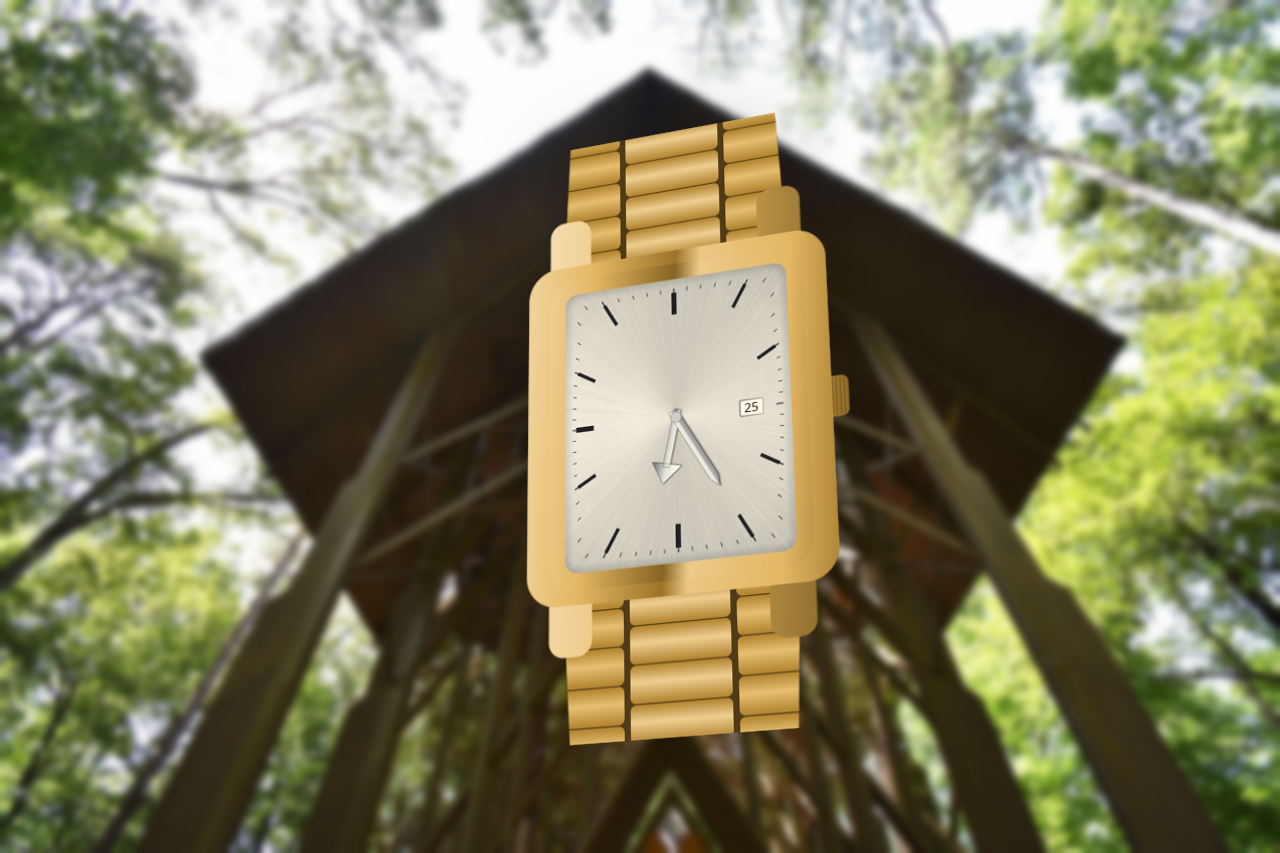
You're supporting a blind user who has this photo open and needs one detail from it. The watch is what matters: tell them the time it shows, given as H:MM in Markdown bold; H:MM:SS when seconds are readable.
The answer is **6:25**
